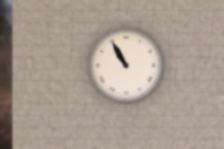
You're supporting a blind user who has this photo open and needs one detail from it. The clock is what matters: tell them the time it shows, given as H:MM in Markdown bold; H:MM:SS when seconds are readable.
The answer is **10:55**
